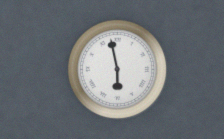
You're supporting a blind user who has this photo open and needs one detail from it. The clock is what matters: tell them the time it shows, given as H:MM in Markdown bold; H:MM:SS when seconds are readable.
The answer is **5:58**
